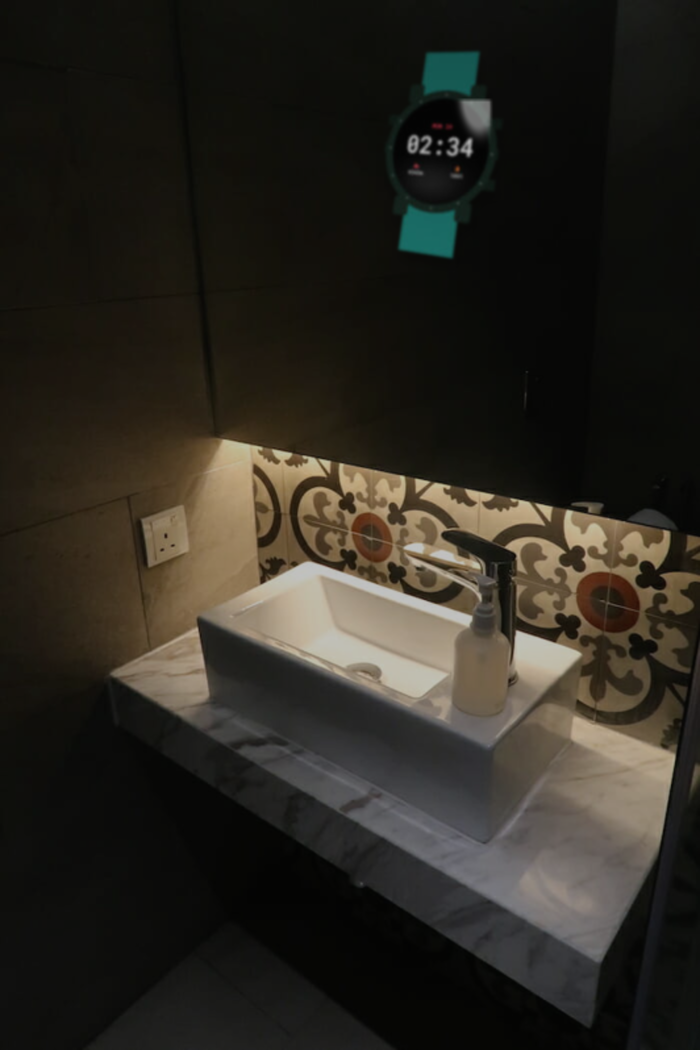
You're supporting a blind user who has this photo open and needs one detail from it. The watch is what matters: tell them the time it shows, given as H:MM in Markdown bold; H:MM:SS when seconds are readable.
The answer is **2:34**
